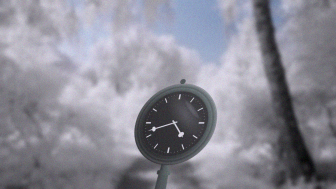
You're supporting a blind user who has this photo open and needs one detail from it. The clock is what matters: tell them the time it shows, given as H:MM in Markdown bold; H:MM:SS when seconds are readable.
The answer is **4:42**
